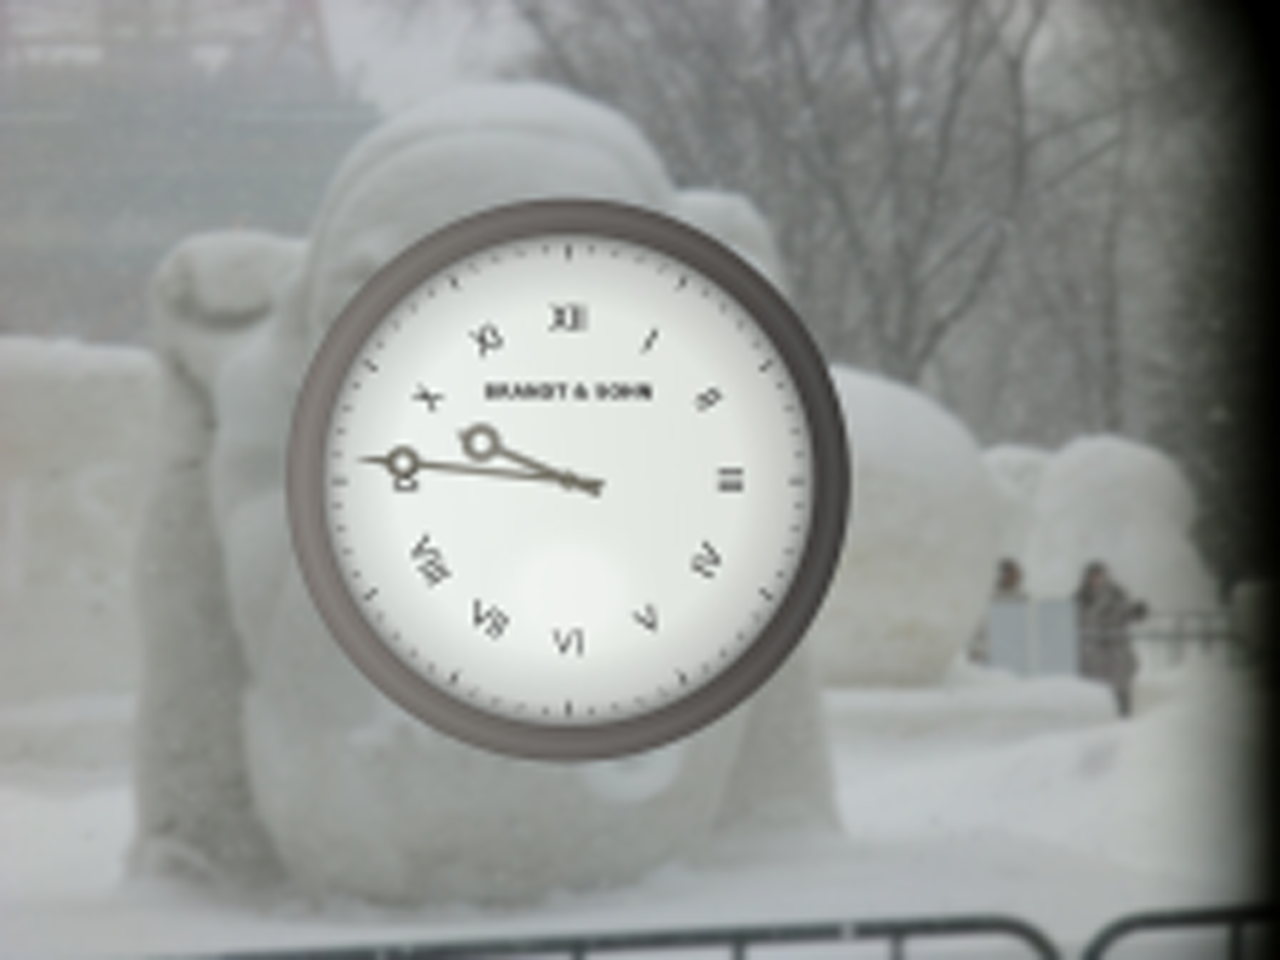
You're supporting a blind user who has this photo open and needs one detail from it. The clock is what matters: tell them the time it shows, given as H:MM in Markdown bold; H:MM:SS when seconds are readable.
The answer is **9:46**
